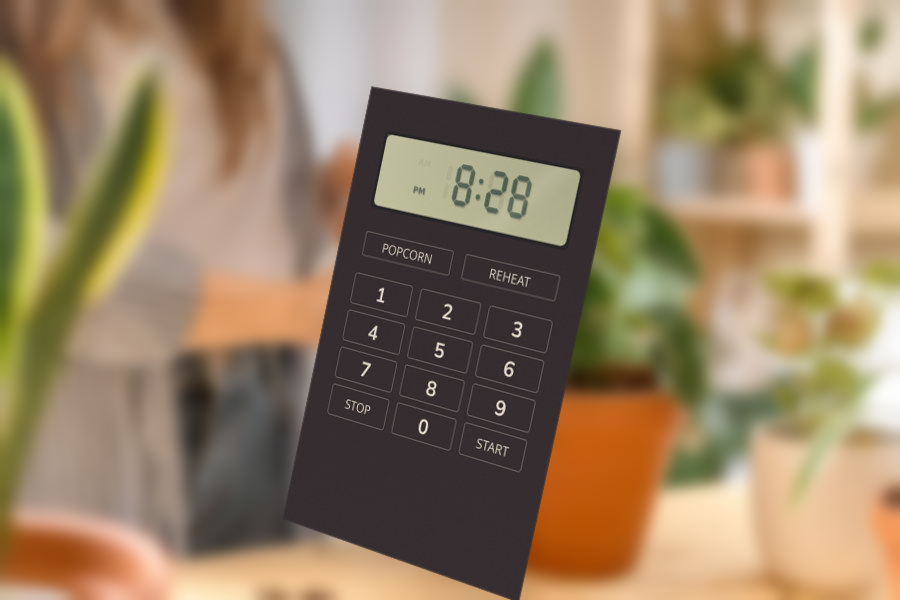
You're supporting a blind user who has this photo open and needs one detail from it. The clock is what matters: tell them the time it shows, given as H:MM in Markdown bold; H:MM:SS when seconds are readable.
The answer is **8:28**
